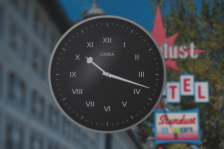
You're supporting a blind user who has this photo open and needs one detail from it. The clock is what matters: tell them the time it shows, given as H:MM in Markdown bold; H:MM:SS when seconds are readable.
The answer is **10:18**
